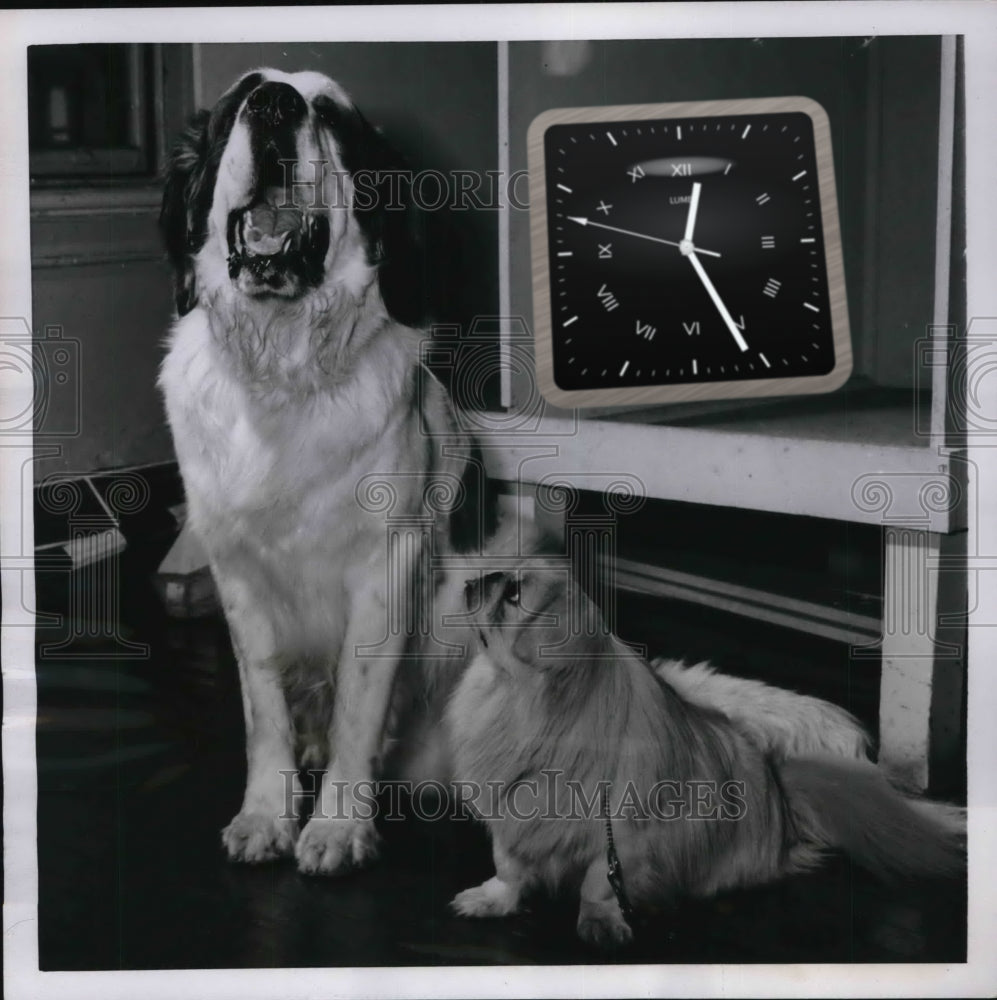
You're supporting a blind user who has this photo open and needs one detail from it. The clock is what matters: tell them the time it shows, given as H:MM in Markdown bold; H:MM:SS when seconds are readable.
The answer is **12:25:48**
